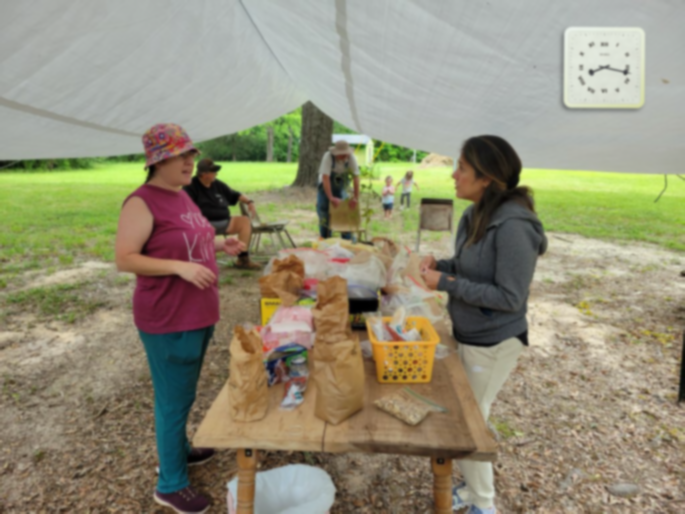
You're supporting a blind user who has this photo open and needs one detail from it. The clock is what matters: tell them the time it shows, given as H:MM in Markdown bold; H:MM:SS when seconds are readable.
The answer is **8:17**
